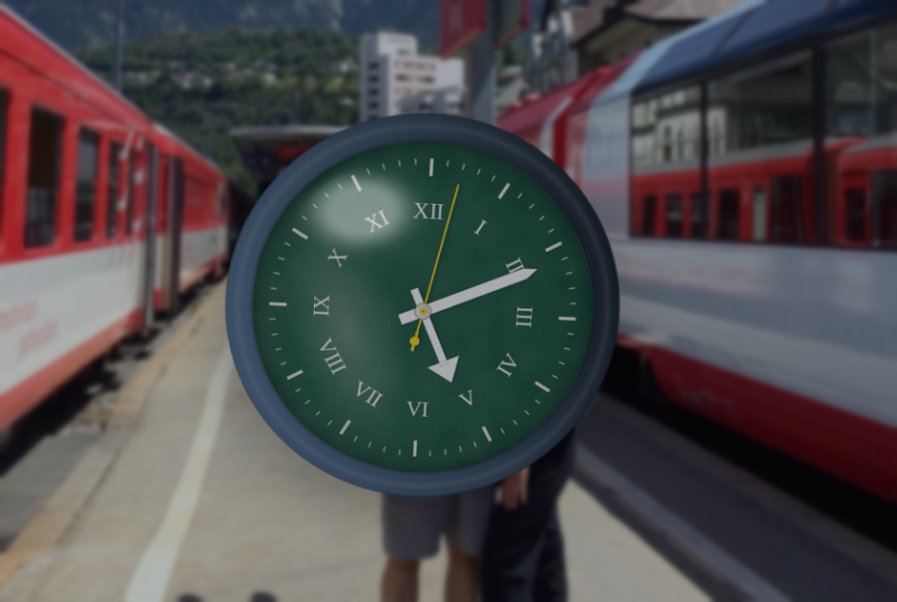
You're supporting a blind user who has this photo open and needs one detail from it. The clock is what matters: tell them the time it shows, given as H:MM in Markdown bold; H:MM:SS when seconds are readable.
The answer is **5:11:02**
